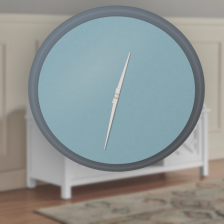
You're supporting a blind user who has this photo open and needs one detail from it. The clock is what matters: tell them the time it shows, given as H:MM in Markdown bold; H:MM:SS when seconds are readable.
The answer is **12:32**
